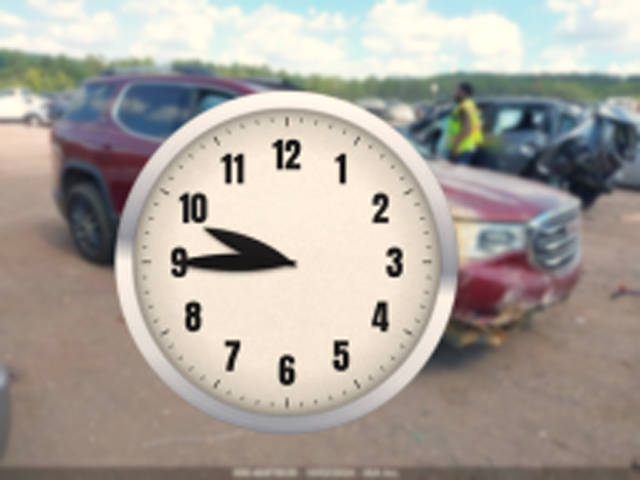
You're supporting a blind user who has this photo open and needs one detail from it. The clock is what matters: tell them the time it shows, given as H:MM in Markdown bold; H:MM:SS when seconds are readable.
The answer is **9:45**
